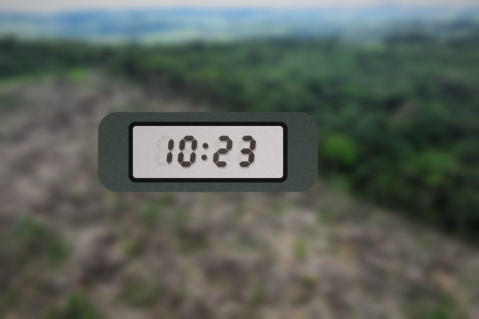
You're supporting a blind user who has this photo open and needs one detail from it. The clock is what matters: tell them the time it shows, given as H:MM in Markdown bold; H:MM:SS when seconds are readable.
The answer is **10:23**
